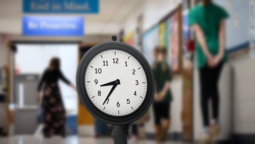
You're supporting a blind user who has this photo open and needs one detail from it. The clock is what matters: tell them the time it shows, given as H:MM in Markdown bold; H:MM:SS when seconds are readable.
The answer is **8:36**
